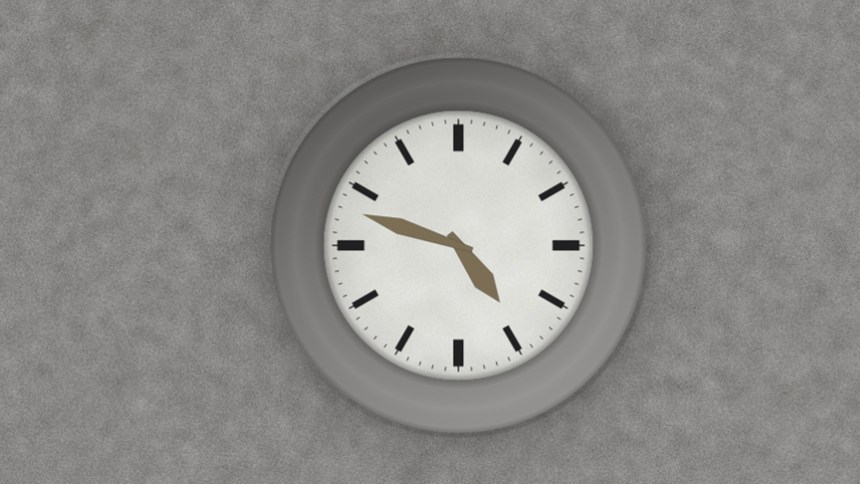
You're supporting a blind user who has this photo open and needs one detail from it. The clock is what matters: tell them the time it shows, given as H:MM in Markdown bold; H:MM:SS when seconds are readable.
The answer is **4:48**
